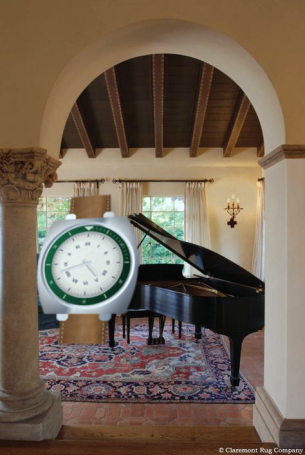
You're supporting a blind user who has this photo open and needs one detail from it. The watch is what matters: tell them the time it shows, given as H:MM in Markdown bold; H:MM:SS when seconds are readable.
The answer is **4:42**
